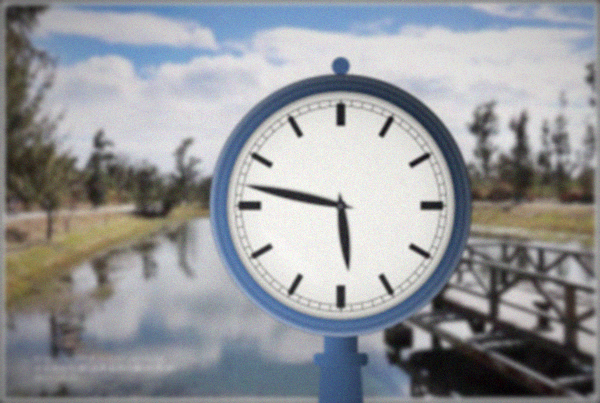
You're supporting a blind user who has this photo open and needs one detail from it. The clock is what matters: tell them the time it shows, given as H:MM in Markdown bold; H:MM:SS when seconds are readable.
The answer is **5:47**
